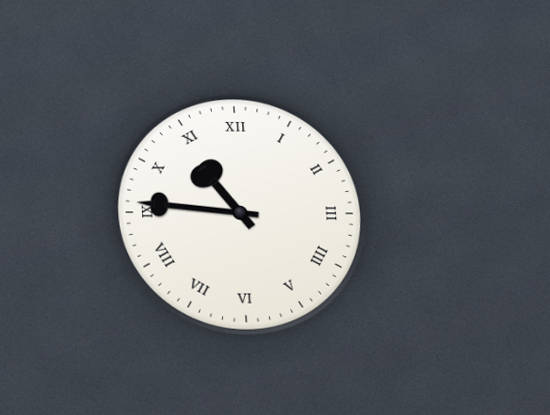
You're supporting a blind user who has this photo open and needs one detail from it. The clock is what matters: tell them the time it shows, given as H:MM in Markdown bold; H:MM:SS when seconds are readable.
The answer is **10:46**
